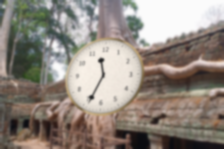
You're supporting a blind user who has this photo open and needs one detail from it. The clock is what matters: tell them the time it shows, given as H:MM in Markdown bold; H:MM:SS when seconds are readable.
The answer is **11:34**
